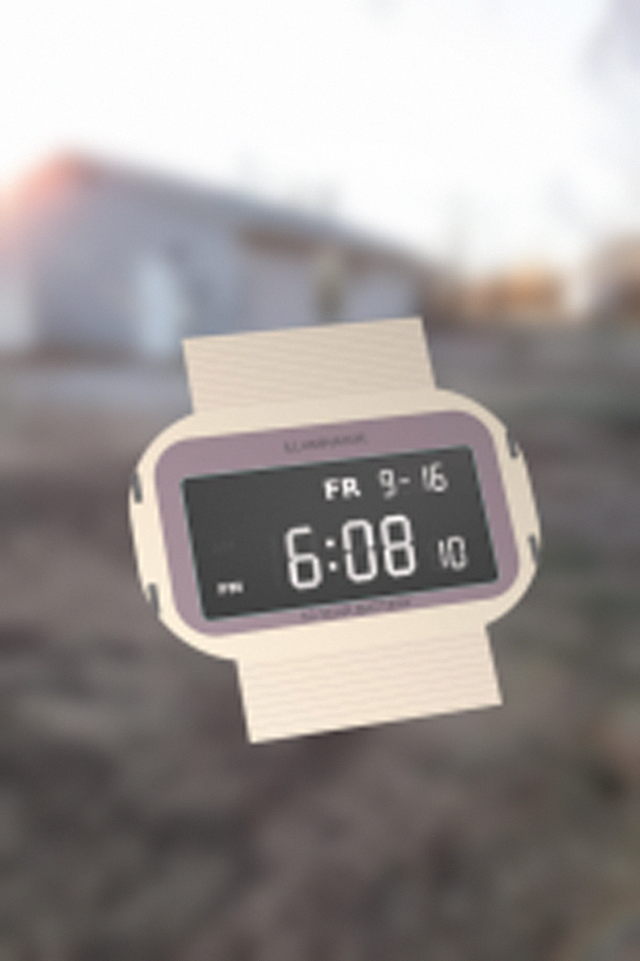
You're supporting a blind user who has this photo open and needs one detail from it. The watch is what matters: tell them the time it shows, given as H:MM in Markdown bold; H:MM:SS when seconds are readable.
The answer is **6:08:10**
